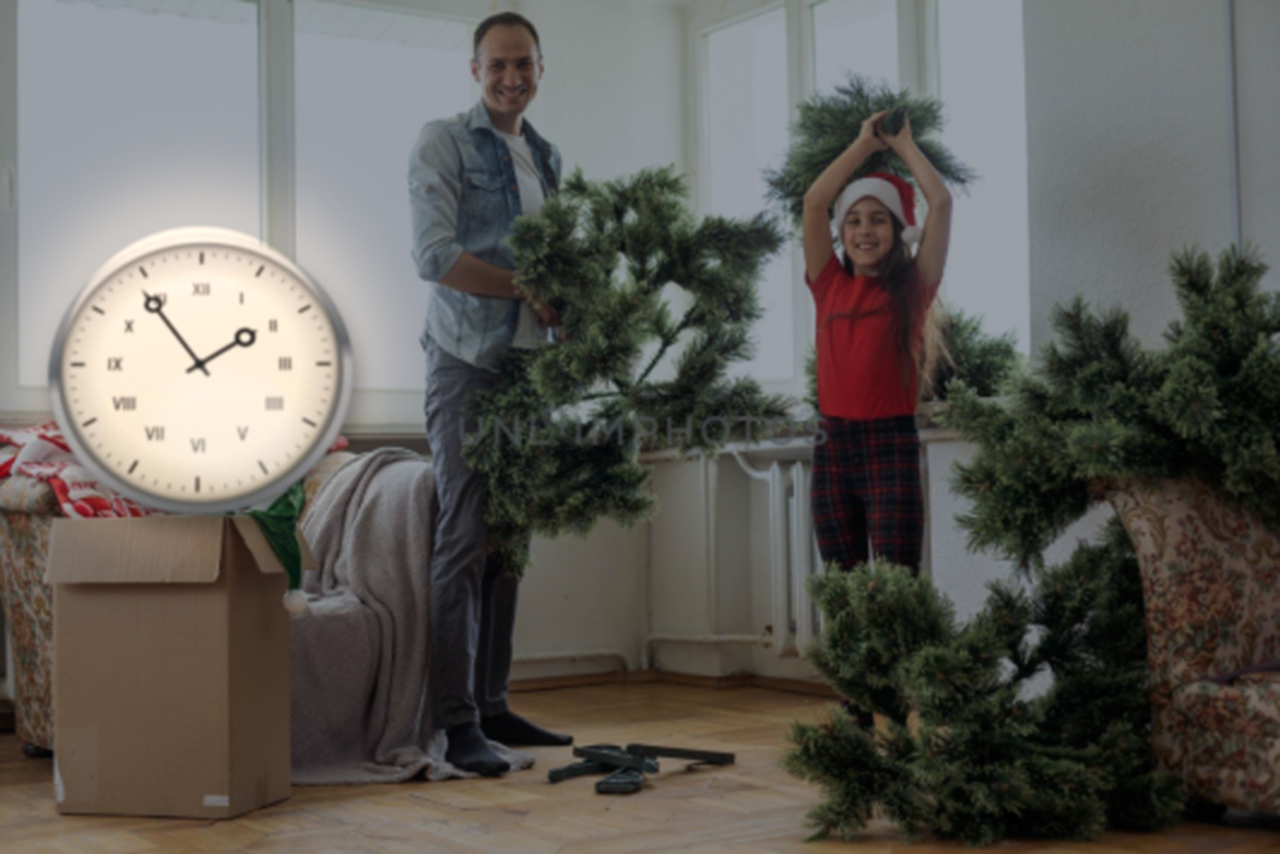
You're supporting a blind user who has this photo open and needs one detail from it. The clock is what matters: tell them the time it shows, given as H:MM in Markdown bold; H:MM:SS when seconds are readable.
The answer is **1:54**
